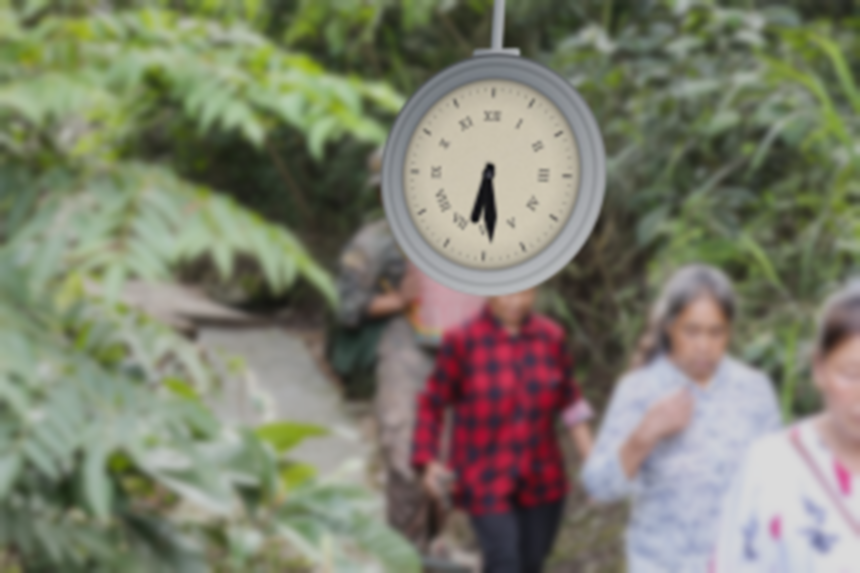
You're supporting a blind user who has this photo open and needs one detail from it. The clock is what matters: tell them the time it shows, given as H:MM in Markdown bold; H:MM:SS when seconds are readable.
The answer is **6:29**
